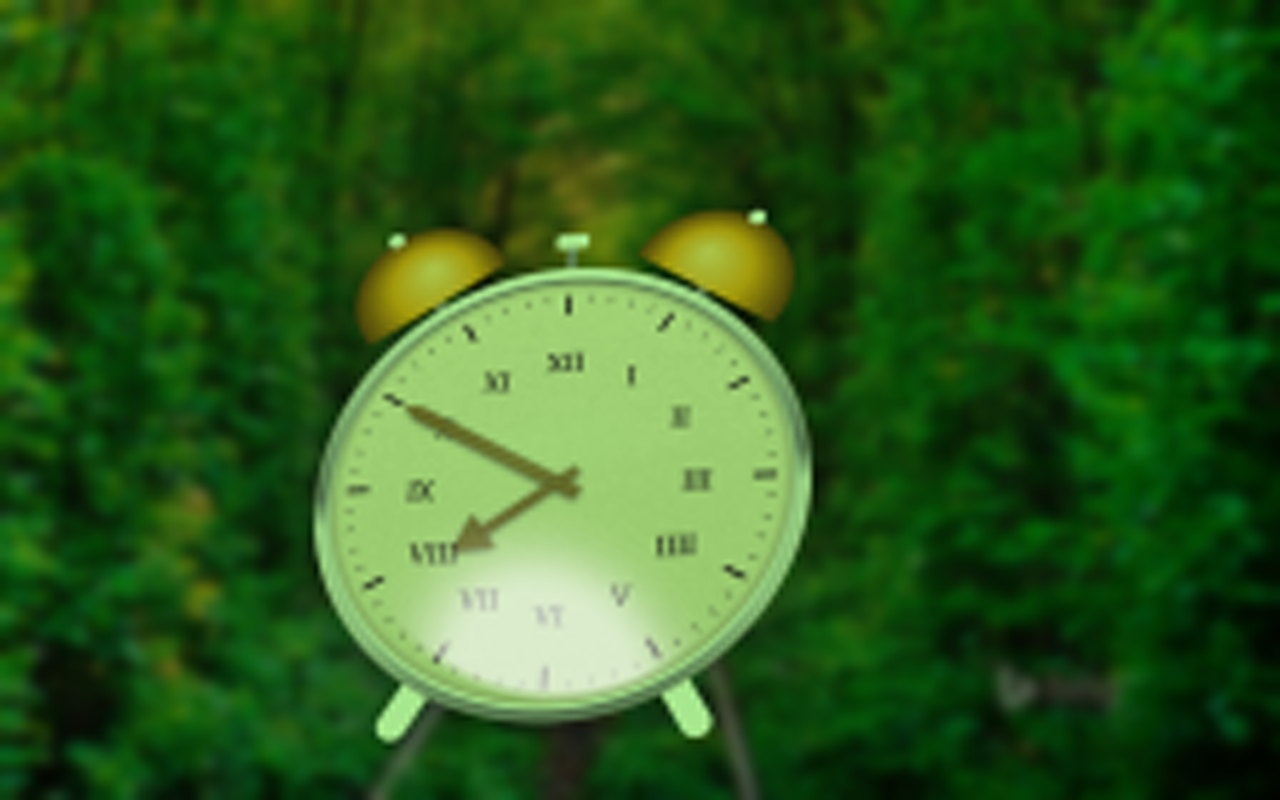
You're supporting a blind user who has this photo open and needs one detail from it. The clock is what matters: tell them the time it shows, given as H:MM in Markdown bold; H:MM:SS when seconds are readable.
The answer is **7:50**
